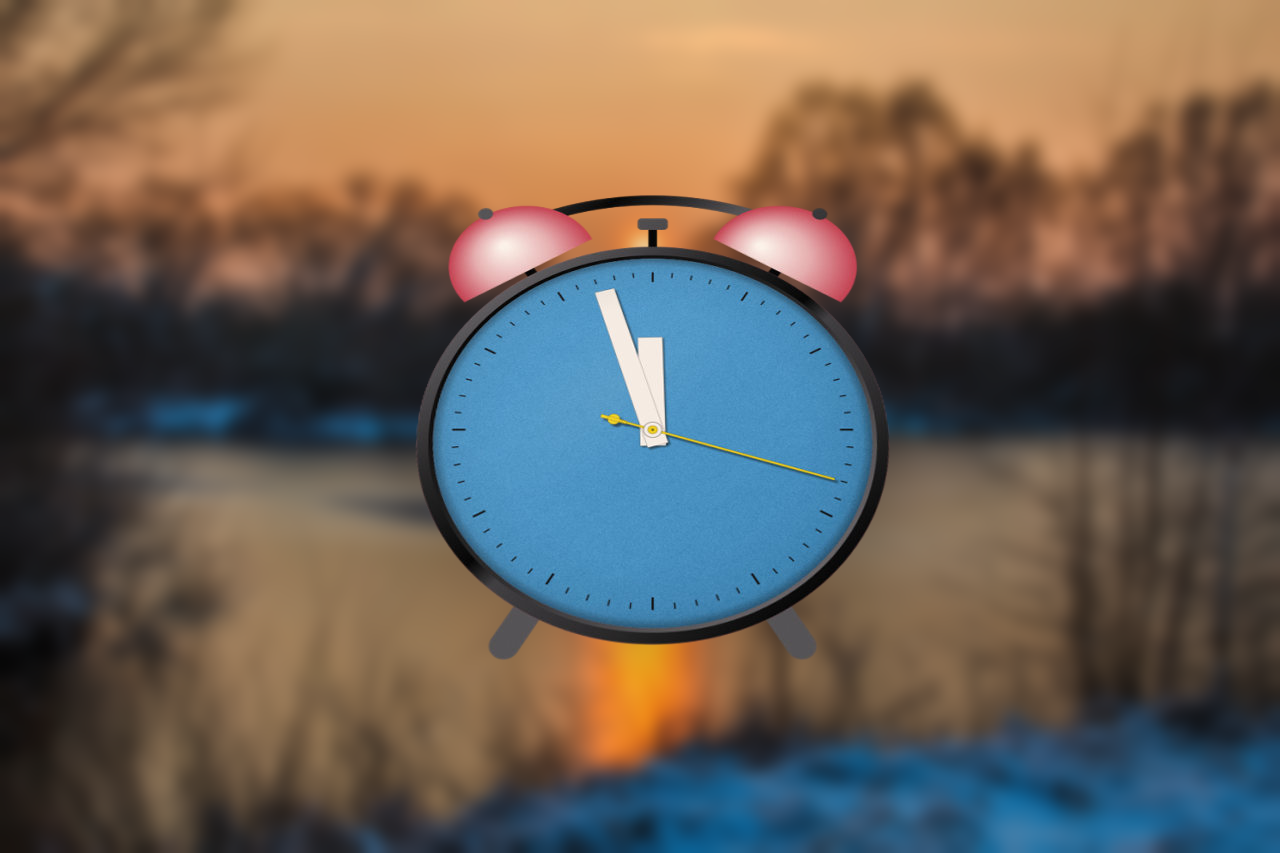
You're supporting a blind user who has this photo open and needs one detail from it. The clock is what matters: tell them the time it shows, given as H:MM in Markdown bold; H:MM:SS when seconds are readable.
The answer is **11:57:18**
